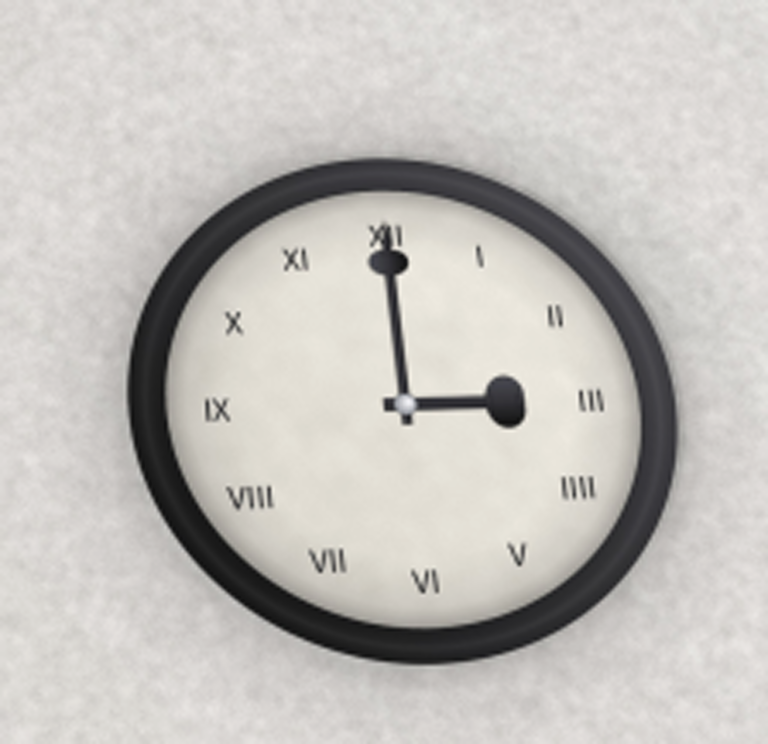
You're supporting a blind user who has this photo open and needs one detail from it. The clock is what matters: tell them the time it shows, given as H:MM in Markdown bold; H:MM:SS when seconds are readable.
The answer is **3:00**
